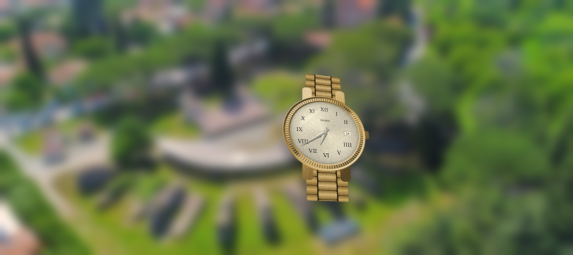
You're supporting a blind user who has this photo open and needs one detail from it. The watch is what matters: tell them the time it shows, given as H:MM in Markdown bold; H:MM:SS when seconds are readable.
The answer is **6:39**
